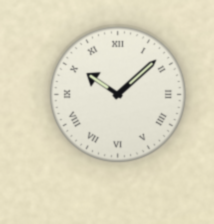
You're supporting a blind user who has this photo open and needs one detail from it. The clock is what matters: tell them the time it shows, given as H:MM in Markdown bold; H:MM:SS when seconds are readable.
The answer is **10:08**
